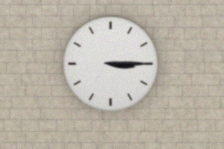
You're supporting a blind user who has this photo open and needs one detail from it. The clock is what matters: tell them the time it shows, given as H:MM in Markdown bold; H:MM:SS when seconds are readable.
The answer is **3:15**
